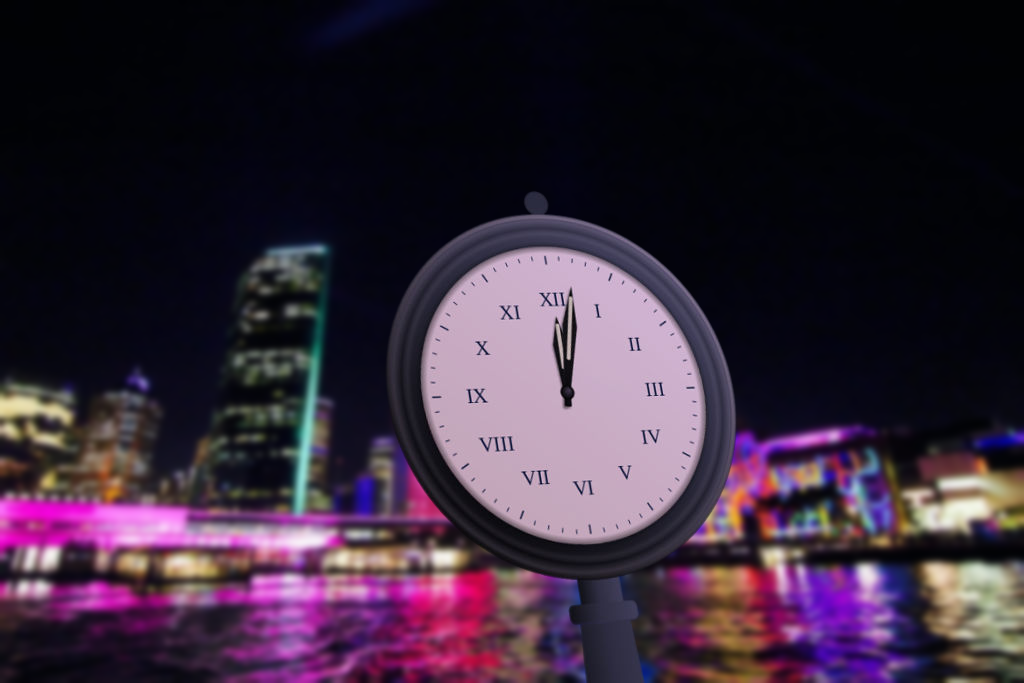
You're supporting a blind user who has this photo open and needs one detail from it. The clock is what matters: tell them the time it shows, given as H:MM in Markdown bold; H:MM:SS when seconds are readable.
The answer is **12:02**
